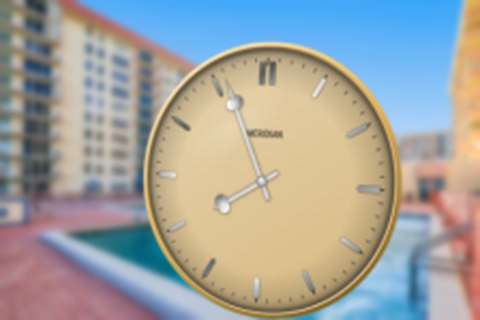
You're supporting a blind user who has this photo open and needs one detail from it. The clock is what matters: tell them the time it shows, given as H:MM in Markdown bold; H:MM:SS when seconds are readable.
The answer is **7:56**
